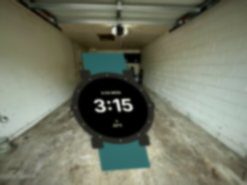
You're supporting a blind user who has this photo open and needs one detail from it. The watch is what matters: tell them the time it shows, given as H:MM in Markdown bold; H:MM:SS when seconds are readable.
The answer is **3:15**
